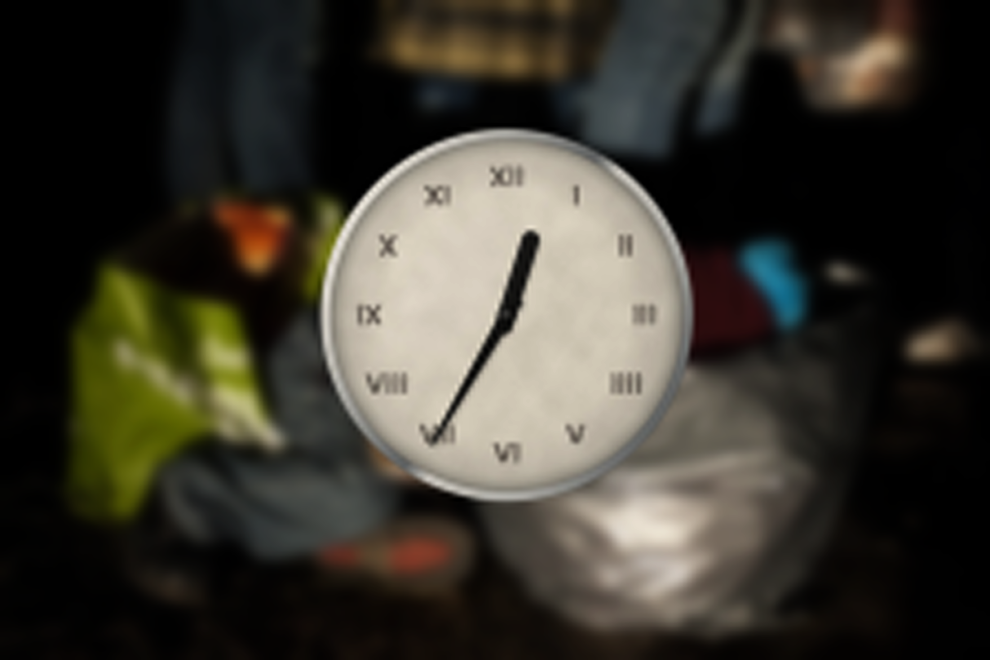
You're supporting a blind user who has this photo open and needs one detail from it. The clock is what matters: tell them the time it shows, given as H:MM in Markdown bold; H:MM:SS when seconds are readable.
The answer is **12:35**
